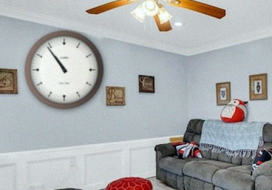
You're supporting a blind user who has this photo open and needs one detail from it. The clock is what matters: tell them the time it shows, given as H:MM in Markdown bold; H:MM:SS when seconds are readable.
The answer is **10:54**
